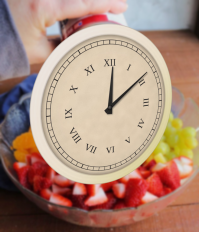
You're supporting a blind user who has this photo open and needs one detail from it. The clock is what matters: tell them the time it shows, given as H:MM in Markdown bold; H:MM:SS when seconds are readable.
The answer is **12:09**
